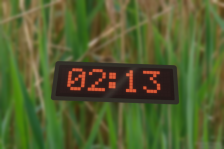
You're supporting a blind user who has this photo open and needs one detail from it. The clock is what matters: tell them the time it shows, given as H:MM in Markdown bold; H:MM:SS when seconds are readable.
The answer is **2:13**
